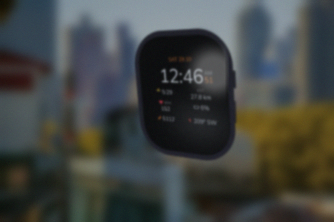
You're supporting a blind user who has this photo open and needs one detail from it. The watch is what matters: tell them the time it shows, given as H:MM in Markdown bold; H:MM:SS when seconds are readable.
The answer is **12:46**
